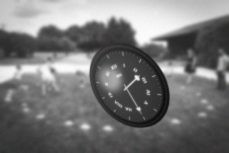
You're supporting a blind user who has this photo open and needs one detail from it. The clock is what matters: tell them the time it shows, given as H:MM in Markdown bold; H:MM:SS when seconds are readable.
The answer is **2:30**
